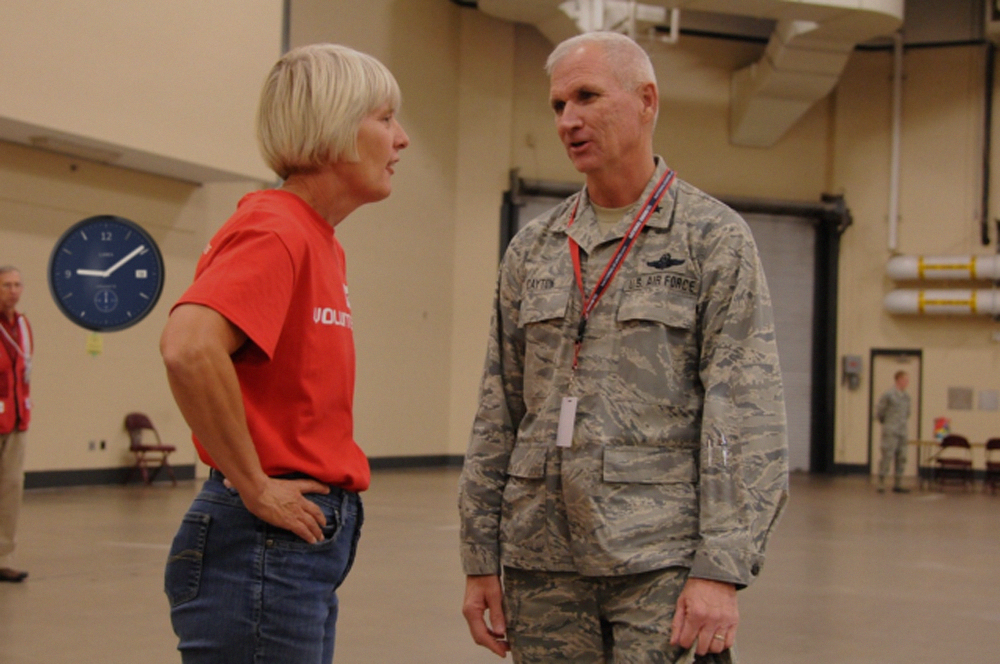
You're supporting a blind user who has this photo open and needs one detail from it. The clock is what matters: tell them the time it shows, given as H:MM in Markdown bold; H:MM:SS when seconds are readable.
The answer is **9:09**
